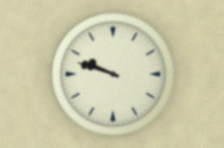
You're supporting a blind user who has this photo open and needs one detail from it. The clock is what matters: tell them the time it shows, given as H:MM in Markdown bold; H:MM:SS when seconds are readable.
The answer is **9:48**
